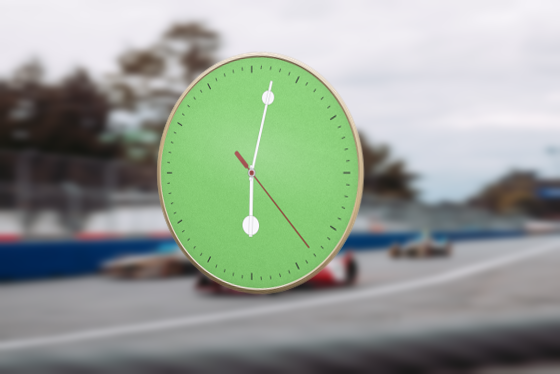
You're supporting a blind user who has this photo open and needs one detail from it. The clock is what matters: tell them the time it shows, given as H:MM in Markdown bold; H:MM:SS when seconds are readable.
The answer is **6:02:23**
